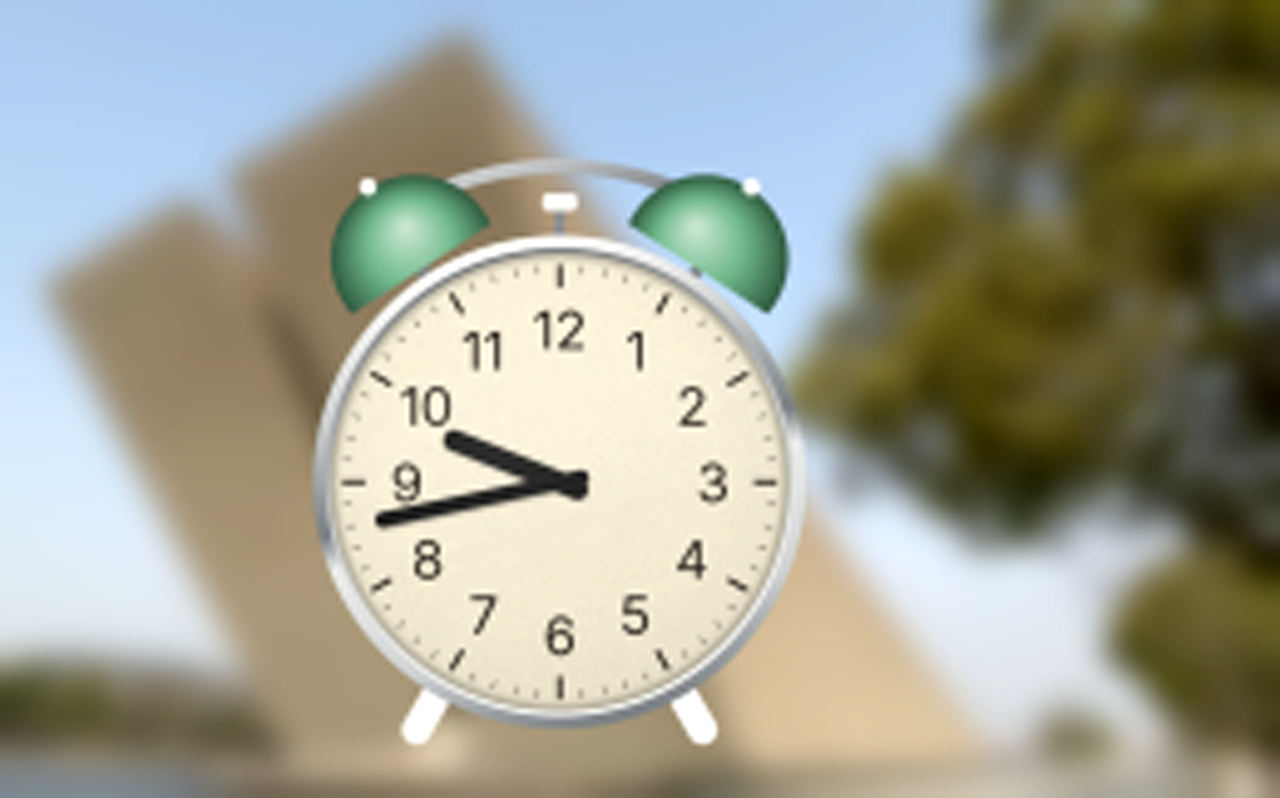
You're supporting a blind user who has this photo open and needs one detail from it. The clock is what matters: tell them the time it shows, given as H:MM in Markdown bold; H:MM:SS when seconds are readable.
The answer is **9:43**
